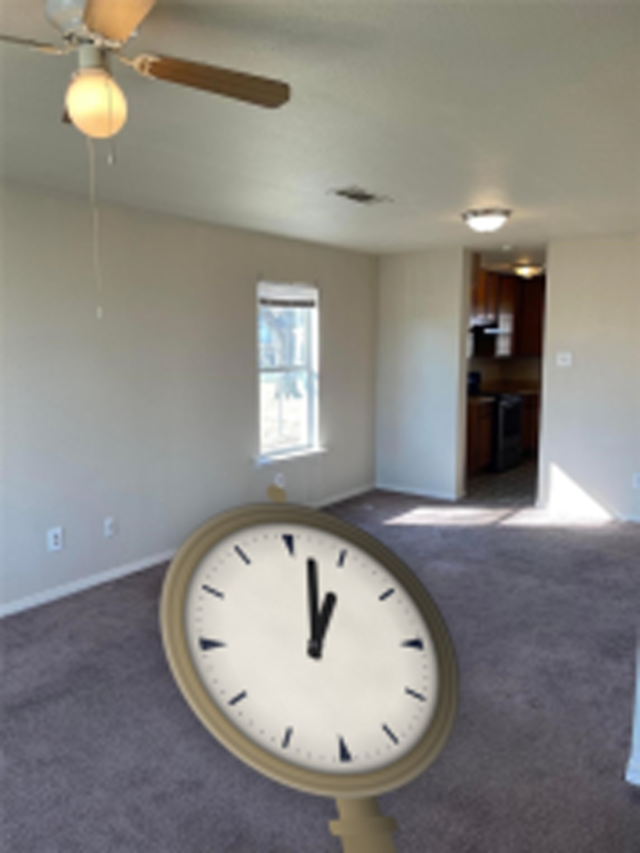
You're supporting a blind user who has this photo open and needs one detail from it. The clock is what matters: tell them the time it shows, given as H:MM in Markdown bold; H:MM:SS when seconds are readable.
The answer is **1:02**
